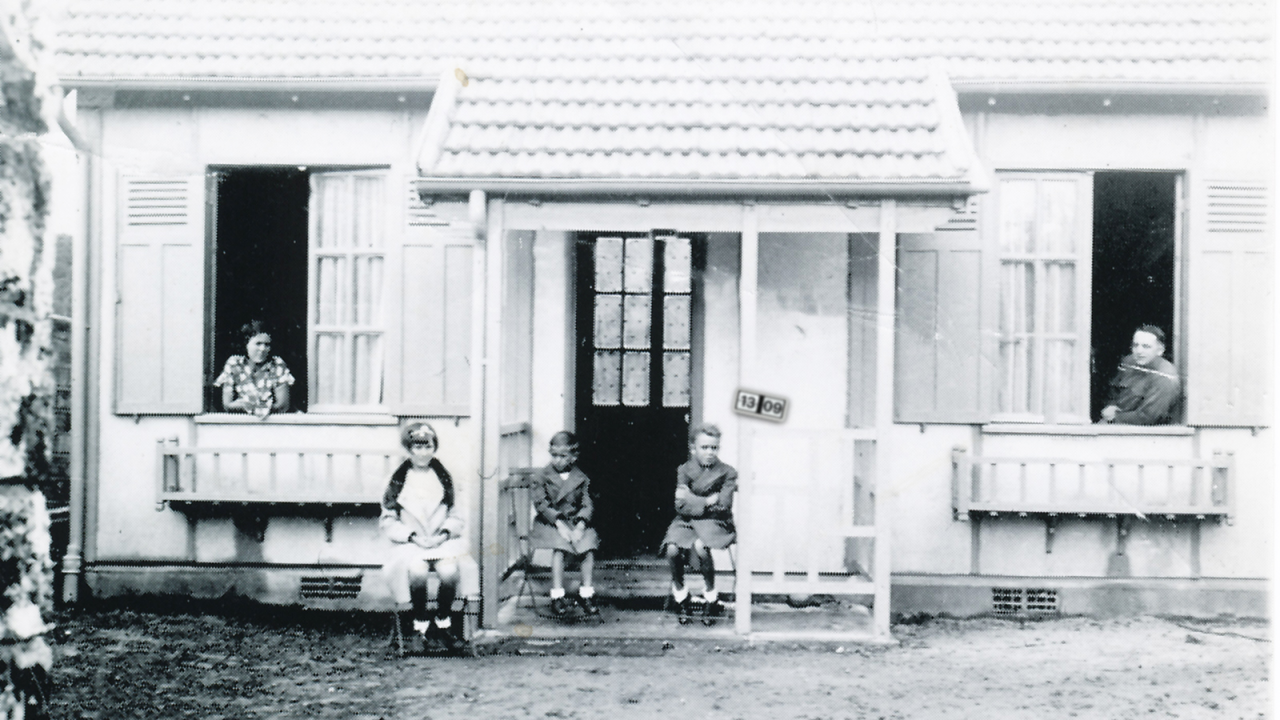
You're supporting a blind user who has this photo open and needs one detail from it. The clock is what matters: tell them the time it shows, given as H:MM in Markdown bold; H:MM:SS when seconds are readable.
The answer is **13:09**
